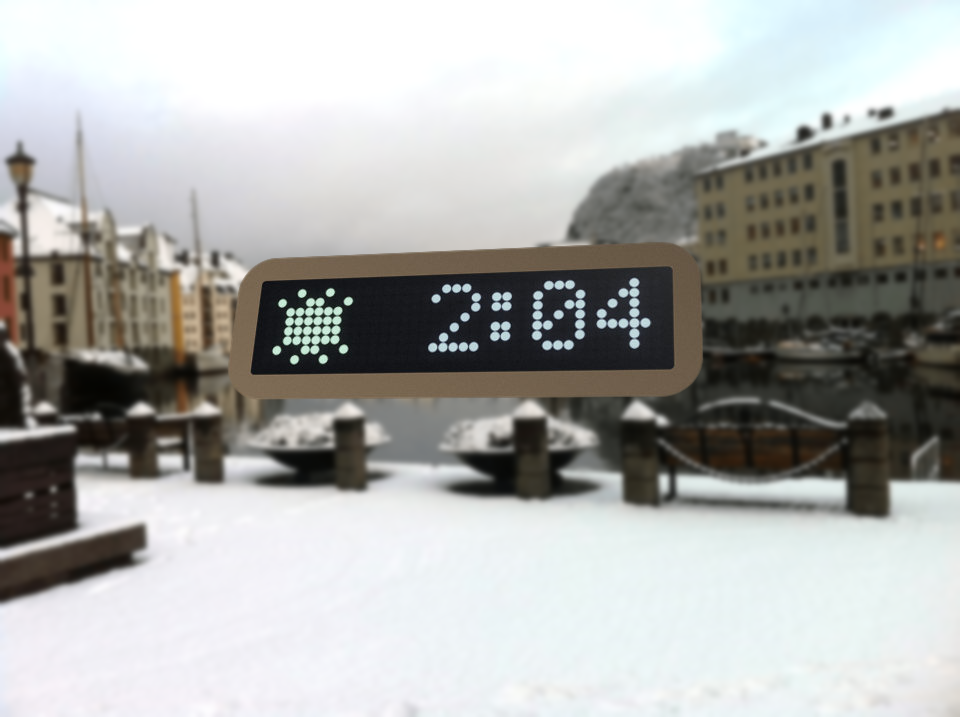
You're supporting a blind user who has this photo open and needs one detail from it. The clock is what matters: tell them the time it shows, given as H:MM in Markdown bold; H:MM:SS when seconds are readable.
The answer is **2:04**
